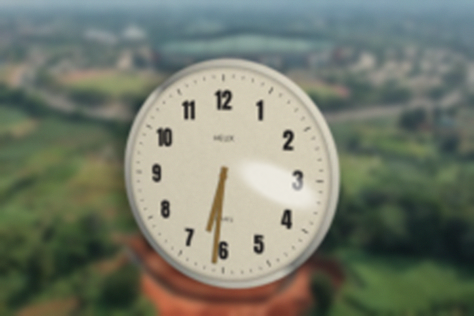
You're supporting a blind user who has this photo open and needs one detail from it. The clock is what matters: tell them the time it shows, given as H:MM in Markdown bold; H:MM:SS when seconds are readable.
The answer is **6:31**
